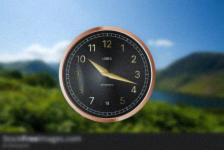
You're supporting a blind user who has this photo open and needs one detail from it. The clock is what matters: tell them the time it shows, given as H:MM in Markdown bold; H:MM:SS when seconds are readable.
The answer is **10:18**
